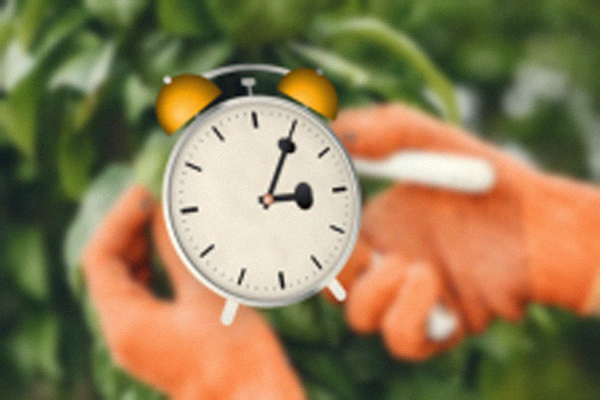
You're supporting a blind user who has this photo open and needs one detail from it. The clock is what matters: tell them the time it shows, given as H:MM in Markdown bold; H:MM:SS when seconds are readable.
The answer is **3:05**
